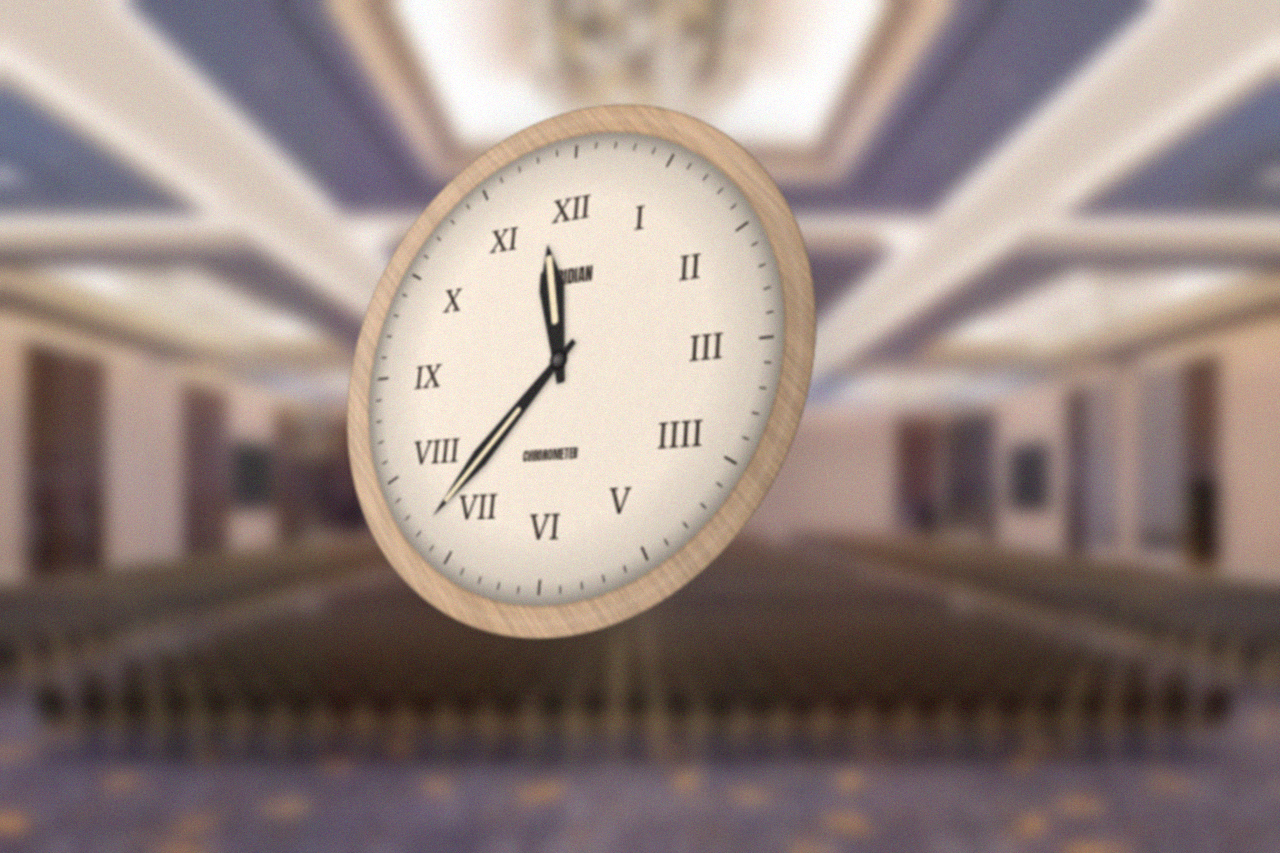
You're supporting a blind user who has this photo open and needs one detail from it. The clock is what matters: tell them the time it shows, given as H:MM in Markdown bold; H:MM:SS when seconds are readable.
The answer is **11:37**
